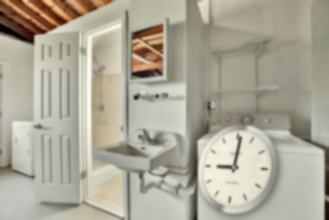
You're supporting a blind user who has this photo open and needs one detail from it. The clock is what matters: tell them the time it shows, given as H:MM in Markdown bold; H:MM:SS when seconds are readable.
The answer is **9:01**
